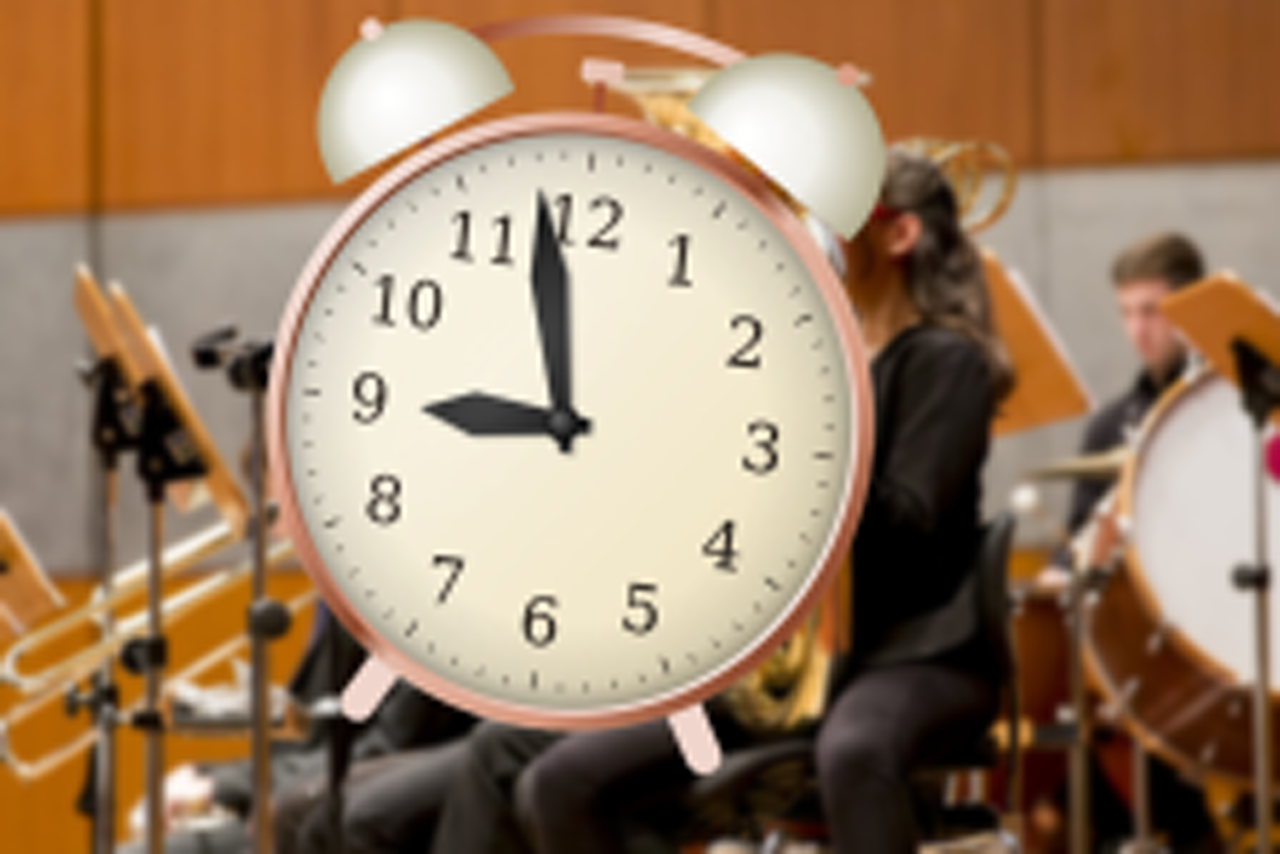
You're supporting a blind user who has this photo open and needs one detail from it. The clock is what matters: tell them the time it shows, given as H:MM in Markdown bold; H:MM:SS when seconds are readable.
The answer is **8:58**
